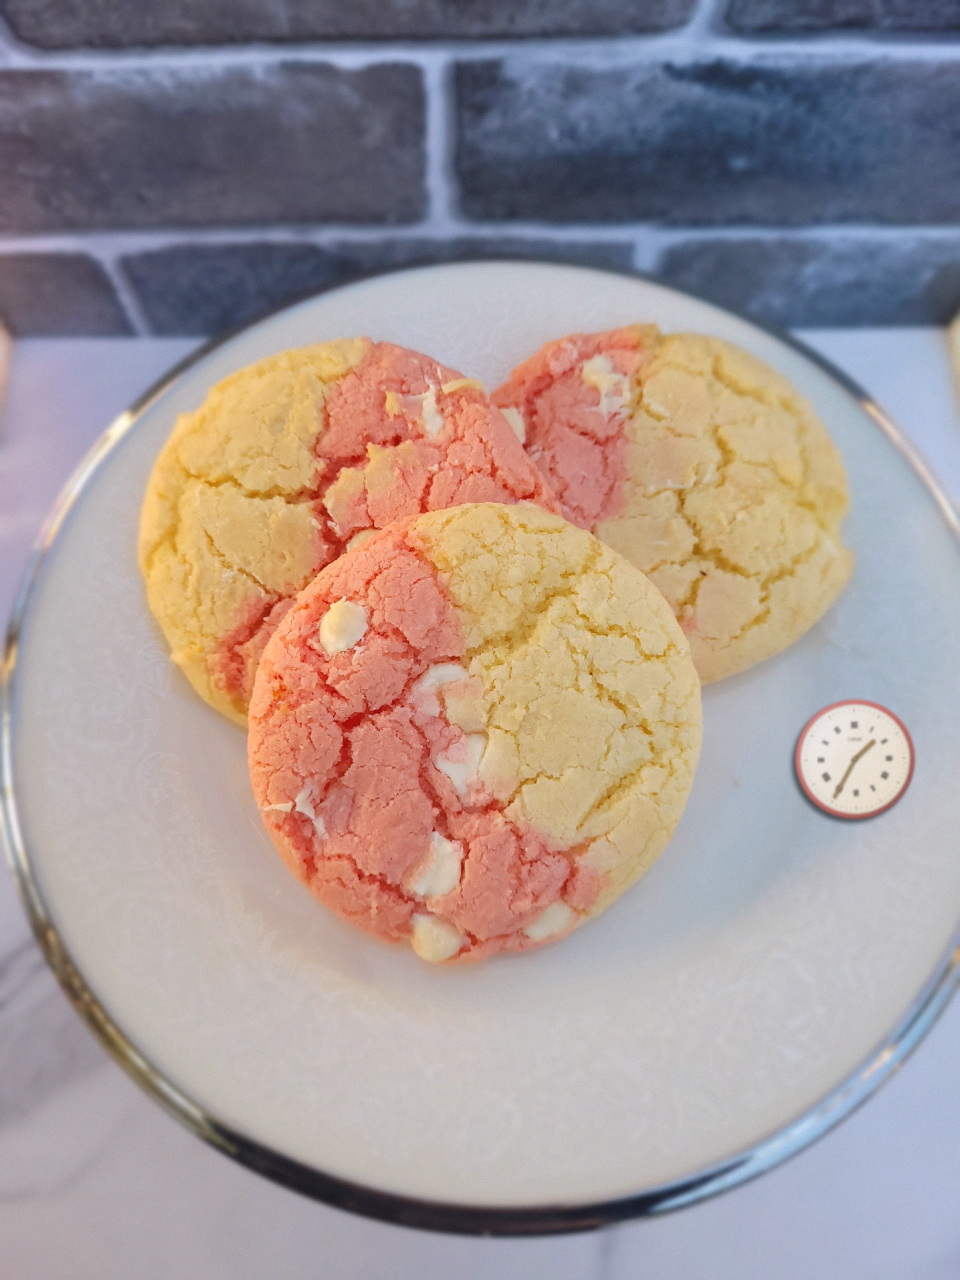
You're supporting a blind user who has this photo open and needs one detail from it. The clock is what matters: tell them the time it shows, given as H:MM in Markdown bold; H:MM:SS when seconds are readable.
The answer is **1:35**
